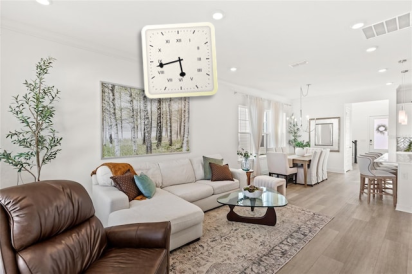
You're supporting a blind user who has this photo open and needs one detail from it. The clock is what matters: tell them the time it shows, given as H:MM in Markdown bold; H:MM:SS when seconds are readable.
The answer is **5:43**
